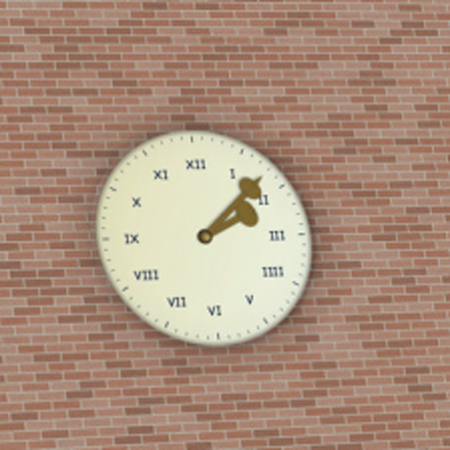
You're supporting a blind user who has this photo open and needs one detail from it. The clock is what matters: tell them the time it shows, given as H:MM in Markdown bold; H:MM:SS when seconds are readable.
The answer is **2:08**
